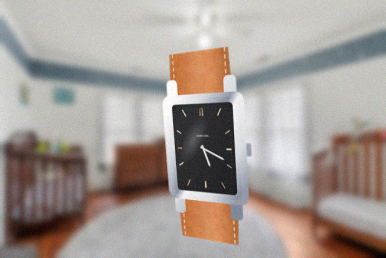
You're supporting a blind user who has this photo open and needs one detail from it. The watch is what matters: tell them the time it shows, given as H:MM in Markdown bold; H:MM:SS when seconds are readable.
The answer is **5:19**
